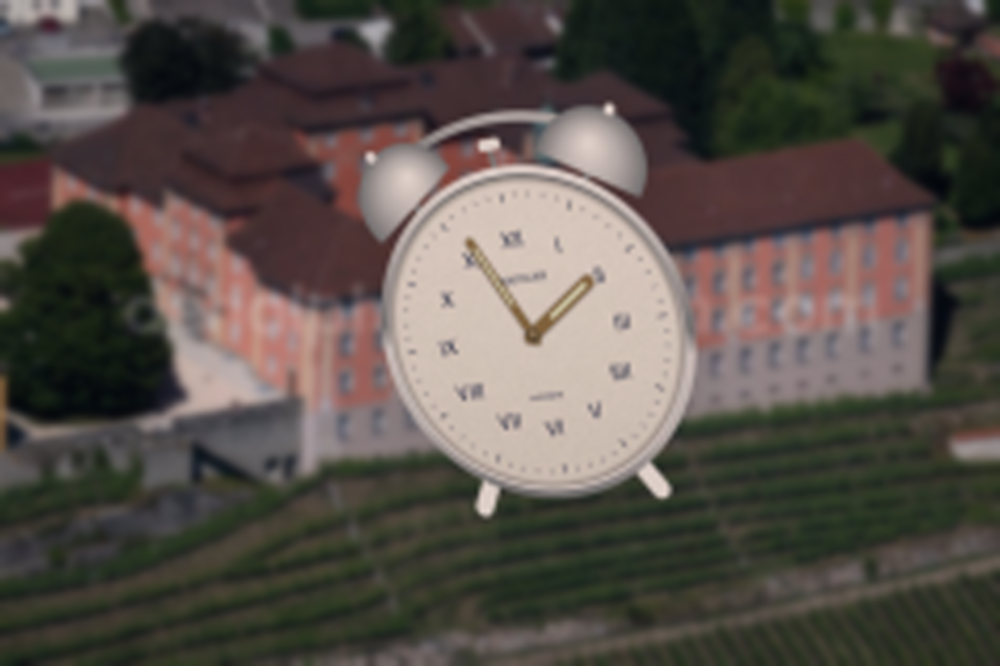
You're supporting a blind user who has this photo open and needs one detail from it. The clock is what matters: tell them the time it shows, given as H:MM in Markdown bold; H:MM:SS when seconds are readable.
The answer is **1:56**
